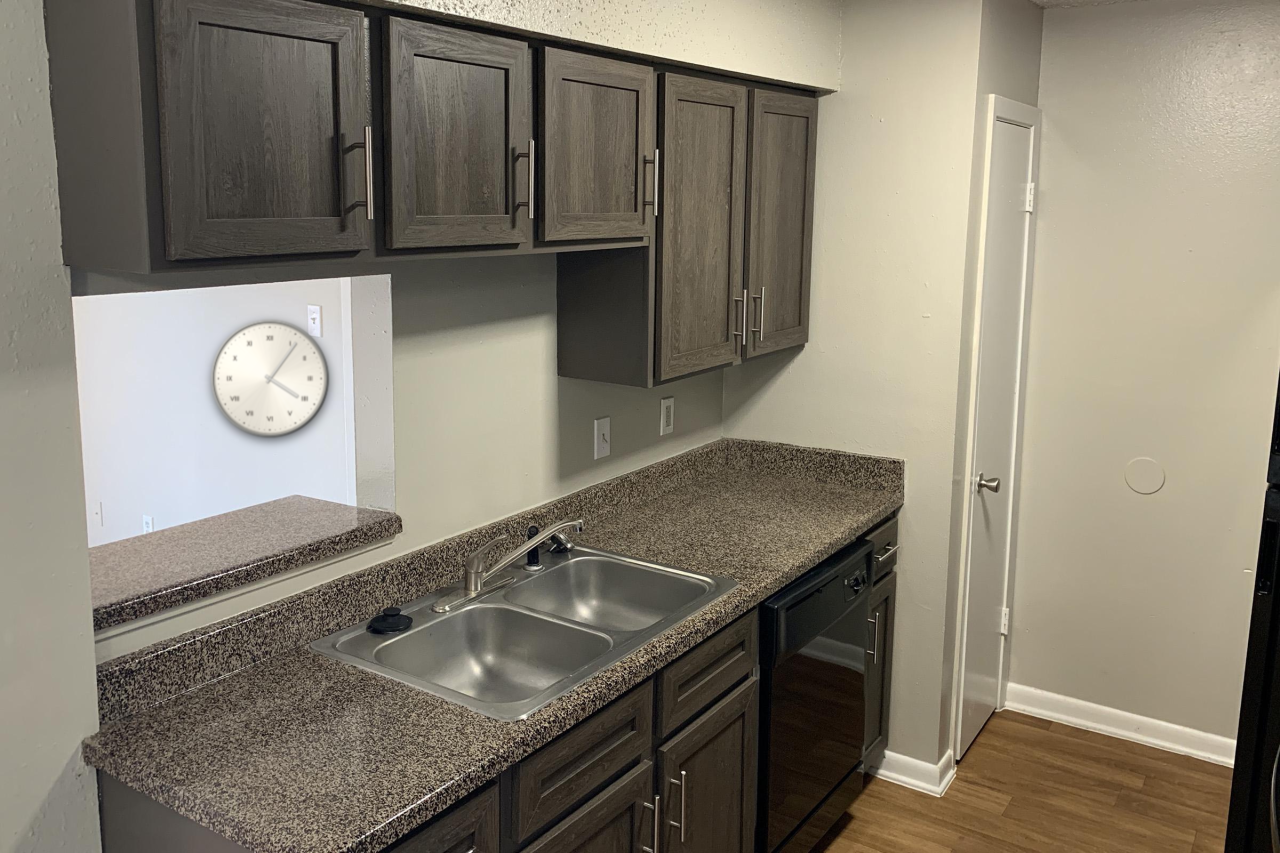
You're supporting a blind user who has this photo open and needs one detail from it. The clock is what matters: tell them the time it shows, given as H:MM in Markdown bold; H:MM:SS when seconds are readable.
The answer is **4:06**
